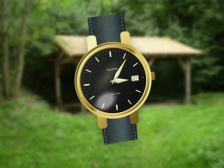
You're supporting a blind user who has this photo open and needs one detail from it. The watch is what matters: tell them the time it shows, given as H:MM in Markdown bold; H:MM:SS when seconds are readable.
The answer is **3:06**
